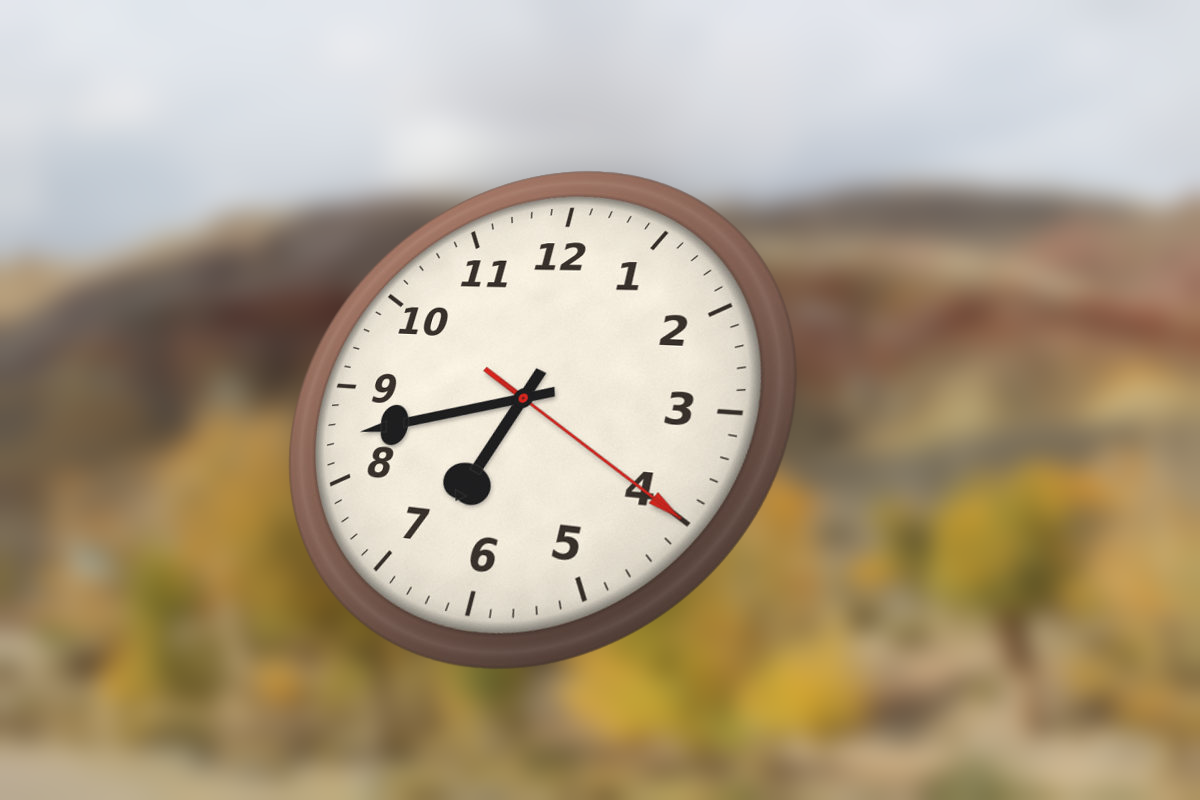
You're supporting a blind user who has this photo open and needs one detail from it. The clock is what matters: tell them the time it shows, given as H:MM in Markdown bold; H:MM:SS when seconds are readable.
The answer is **6:42:20**
